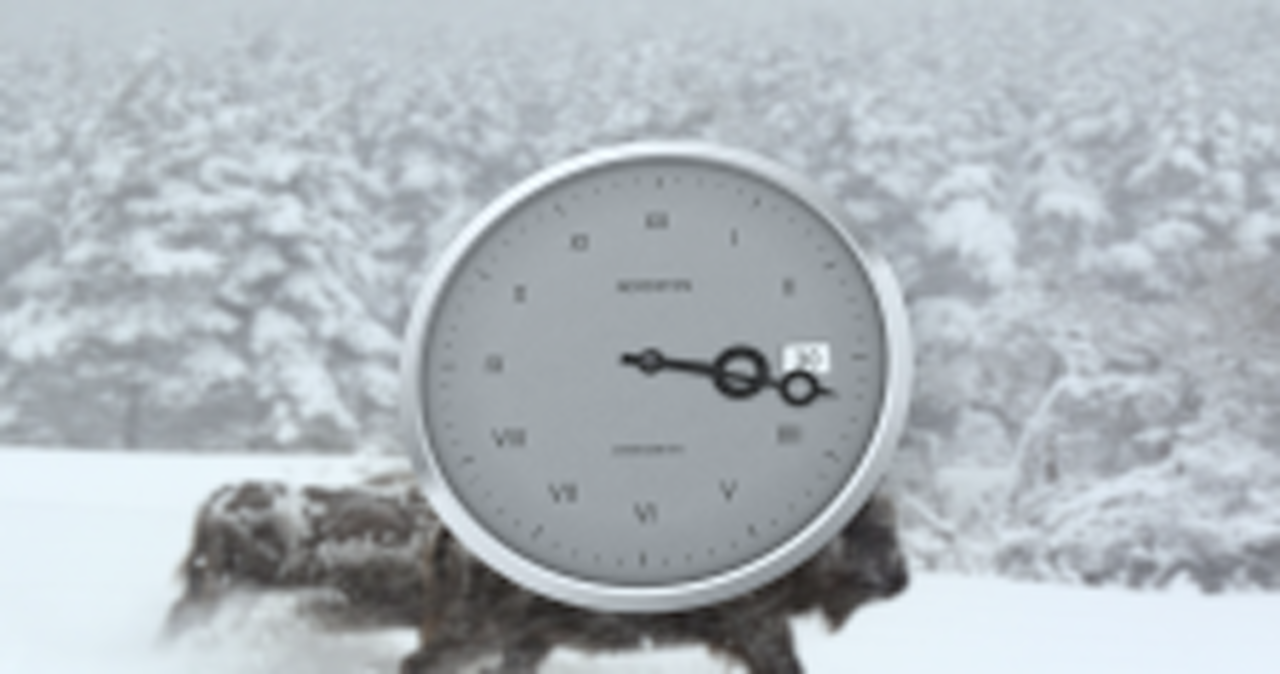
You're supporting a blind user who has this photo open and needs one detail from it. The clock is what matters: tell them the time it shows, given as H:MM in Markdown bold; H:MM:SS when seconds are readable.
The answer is **3:17**
